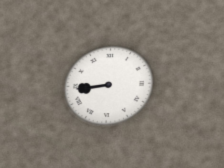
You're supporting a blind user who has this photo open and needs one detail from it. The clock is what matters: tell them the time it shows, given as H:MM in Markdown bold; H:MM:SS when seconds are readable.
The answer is **8:44**
